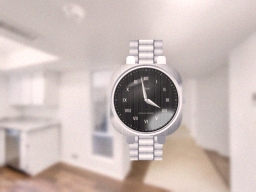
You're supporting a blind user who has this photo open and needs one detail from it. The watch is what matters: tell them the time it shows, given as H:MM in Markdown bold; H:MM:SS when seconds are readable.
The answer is **3:58**
